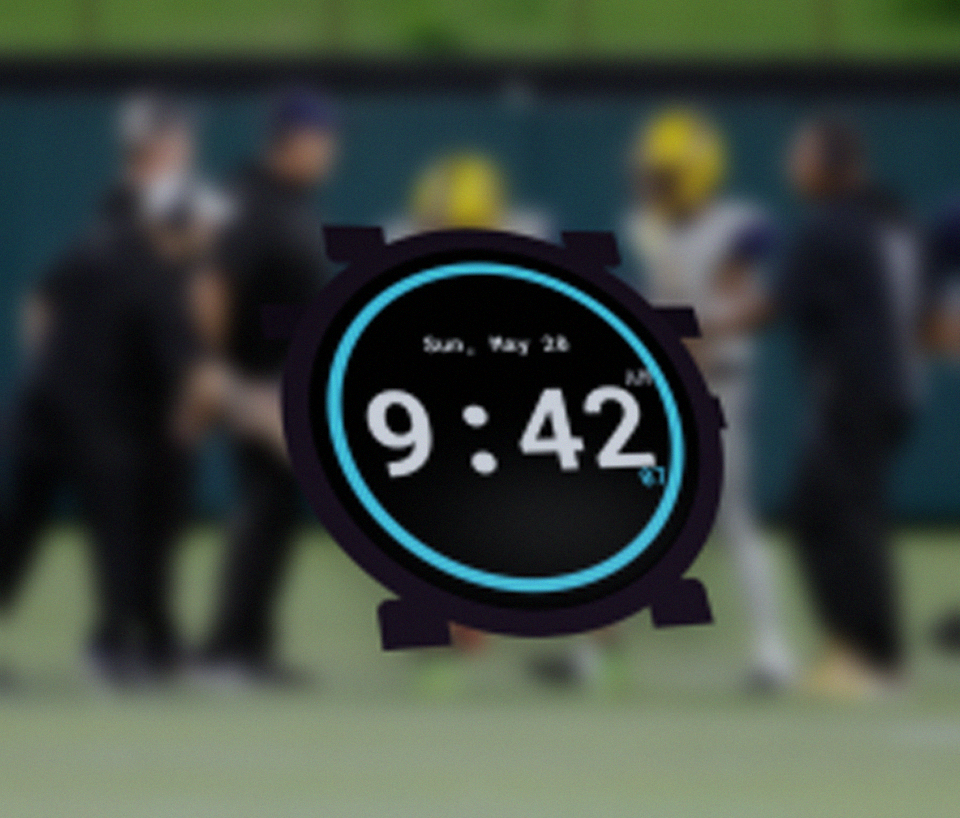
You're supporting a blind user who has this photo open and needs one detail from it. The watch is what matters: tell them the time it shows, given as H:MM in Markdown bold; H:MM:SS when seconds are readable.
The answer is **9:42**
